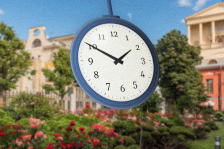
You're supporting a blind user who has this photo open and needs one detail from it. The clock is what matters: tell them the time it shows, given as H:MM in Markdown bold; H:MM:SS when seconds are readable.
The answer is **1:50**
